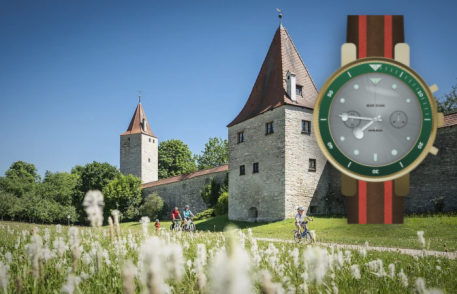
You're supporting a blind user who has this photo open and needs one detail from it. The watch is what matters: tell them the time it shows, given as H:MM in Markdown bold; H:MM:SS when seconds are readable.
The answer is **7:46**
